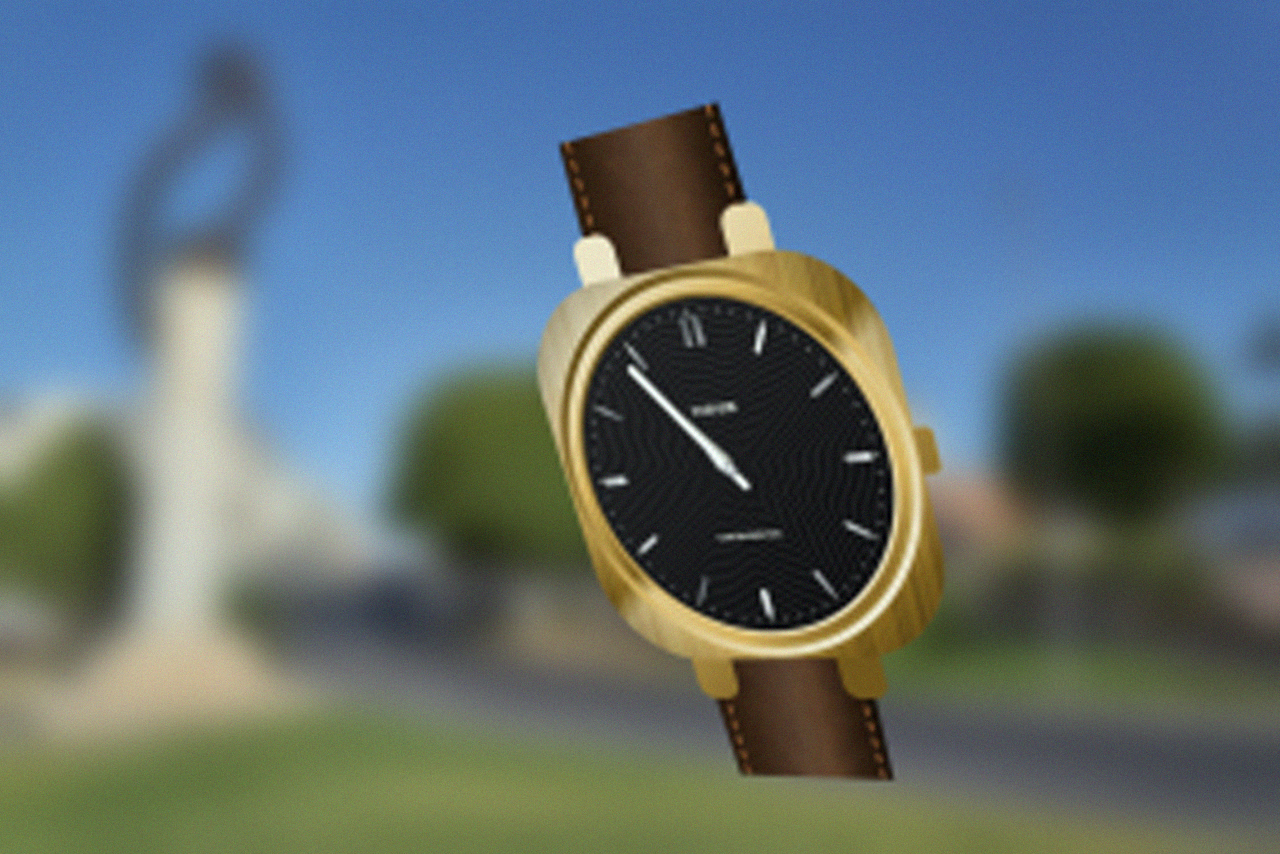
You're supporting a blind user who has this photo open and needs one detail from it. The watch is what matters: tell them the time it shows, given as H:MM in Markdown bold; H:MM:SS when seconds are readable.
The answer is **10:54**
